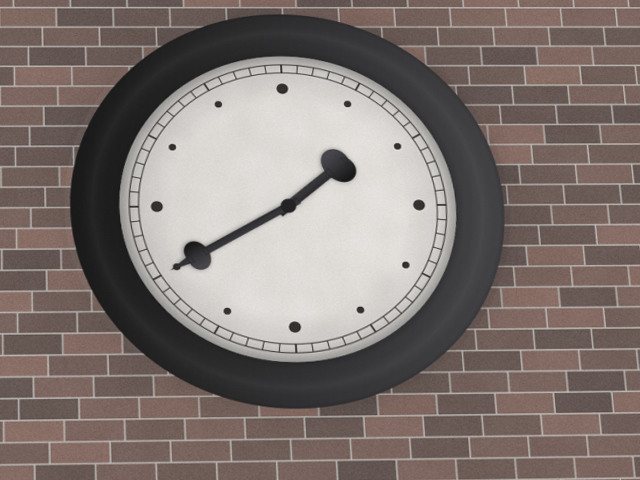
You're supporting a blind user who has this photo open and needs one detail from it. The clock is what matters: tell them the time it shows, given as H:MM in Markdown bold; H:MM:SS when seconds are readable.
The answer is **1:40**
